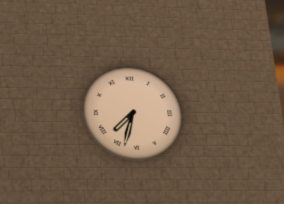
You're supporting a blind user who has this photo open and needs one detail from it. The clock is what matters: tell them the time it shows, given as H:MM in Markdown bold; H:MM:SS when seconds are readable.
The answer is **7:33**
